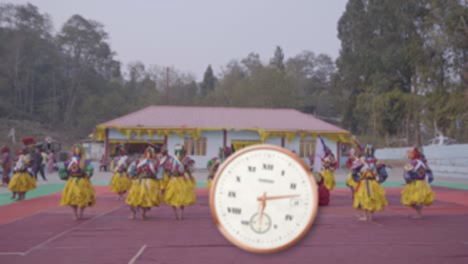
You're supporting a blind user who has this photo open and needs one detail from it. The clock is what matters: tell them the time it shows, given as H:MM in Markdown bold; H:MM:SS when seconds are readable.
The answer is **6:13**
